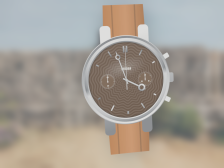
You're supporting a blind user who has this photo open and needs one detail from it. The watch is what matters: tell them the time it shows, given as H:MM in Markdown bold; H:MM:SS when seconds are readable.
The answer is **3:57**
